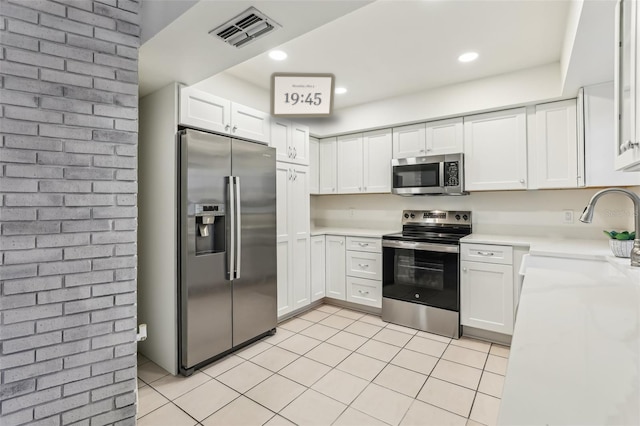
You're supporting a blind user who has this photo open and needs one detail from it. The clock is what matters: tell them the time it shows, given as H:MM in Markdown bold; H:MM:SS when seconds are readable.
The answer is **19:45**
